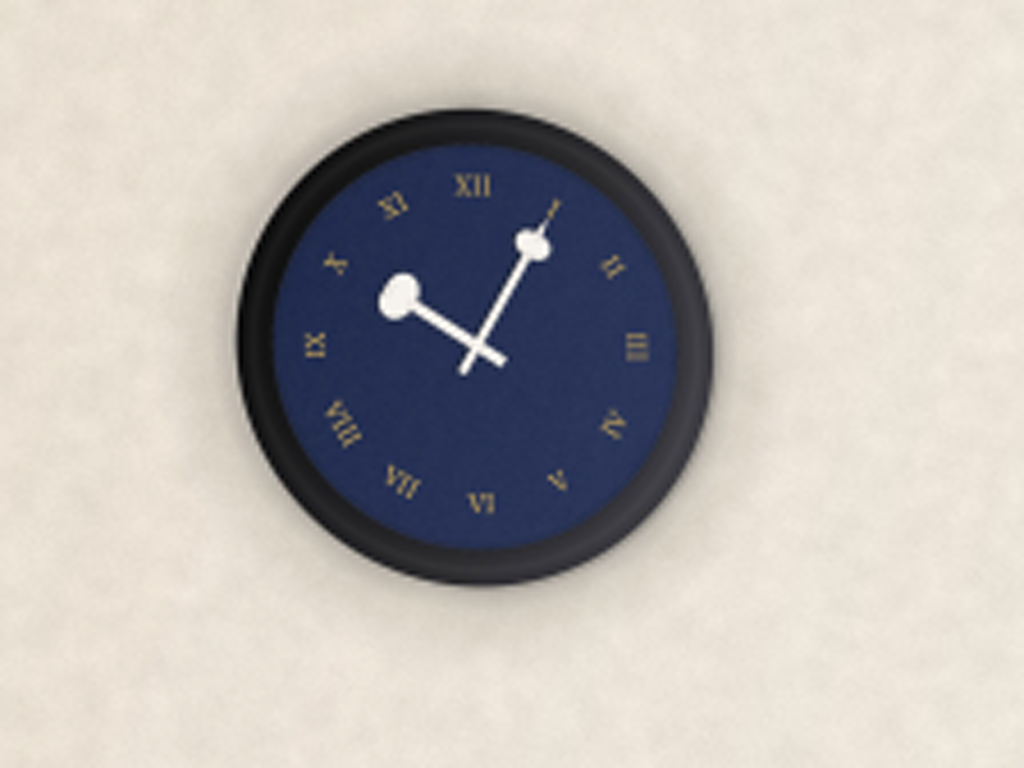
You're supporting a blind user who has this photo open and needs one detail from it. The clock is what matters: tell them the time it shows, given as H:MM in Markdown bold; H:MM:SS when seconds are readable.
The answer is **10:05**
